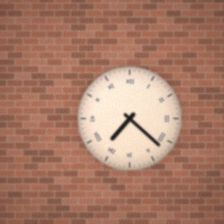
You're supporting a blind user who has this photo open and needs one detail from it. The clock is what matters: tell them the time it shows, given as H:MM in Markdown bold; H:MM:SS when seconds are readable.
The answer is **7:22**
